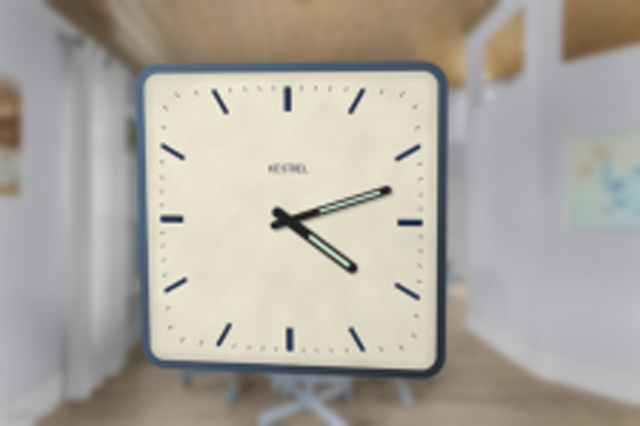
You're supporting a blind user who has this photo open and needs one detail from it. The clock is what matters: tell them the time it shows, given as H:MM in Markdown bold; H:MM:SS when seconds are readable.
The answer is **4:12**
